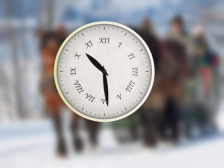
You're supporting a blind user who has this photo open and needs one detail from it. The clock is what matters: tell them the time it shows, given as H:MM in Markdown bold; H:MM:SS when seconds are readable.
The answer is **10:29**
